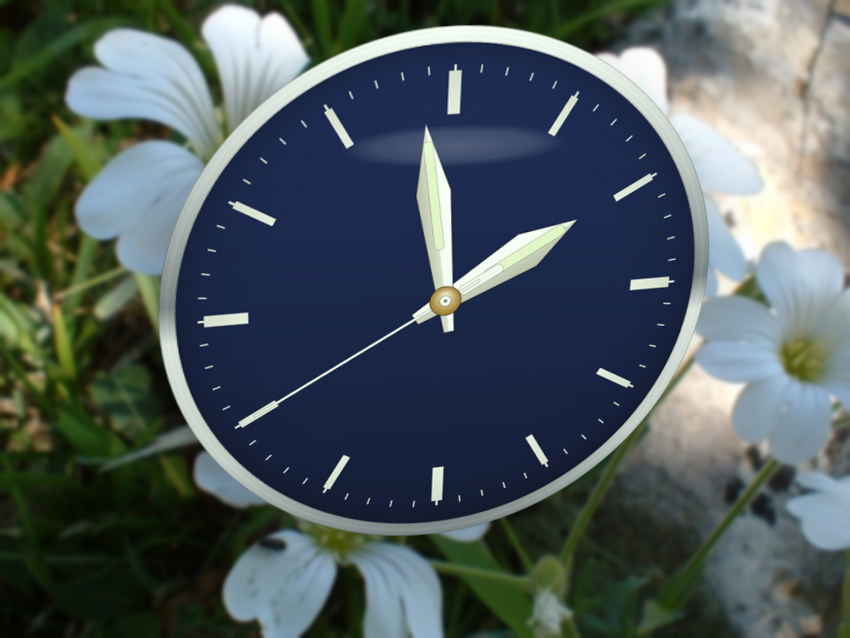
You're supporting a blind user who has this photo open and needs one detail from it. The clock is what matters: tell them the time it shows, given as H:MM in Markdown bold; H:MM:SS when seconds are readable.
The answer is **1:58:40**
